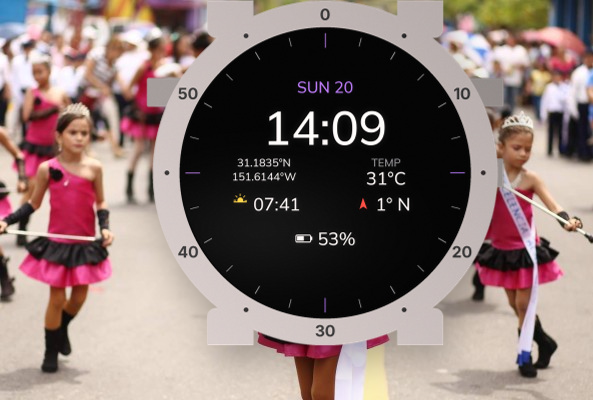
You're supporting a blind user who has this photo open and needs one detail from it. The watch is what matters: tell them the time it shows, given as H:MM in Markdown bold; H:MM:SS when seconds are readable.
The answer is **14:09**
